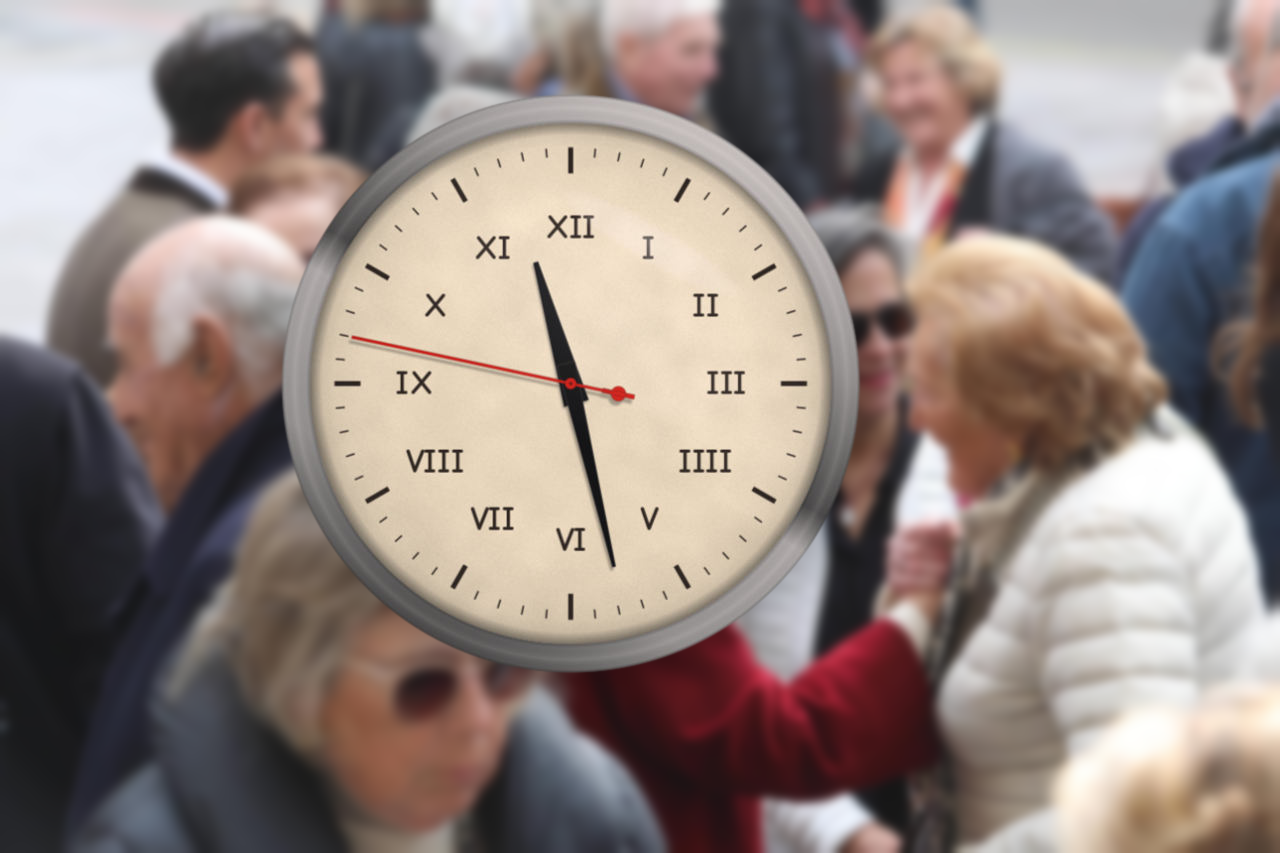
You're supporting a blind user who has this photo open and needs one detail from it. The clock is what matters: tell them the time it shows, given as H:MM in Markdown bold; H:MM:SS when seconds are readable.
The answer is **11:27:47**
